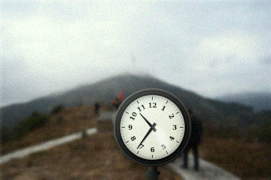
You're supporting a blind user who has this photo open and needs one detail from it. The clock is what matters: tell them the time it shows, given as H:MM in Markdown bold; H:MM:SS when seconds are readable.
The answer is **10:36**
